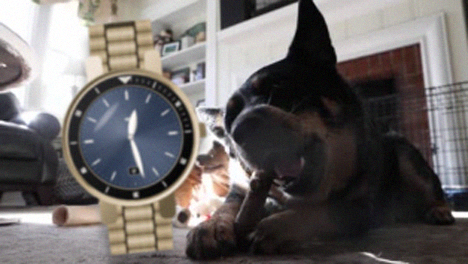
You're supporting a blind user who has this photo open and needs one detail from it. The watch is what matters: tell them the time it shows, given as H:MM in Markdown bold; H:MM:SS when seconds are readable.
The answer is **12:28**
